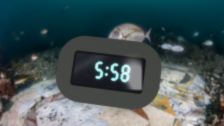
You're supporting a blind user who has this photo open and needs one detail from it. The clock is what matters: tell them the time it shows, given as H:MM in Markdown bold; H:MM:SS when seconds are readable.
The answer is **5:58**
